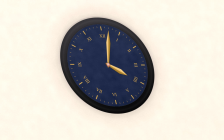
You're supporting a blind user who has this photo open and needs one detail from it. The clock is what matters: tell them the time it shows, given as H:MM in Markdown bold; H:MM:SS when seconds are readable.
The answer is **4:02**
